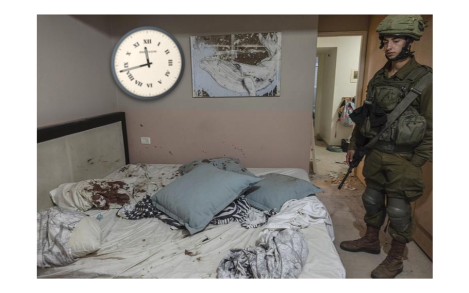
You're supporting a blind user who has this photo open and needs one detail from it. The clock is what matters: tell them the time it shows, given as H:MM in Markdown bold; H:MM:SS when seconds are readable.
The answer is **11:43**
